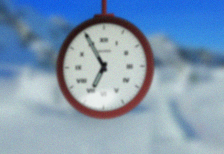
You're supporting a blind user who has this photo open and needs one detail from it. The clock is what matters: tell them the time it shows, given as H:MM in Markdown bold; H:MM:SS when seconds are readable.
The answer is **6:55**
